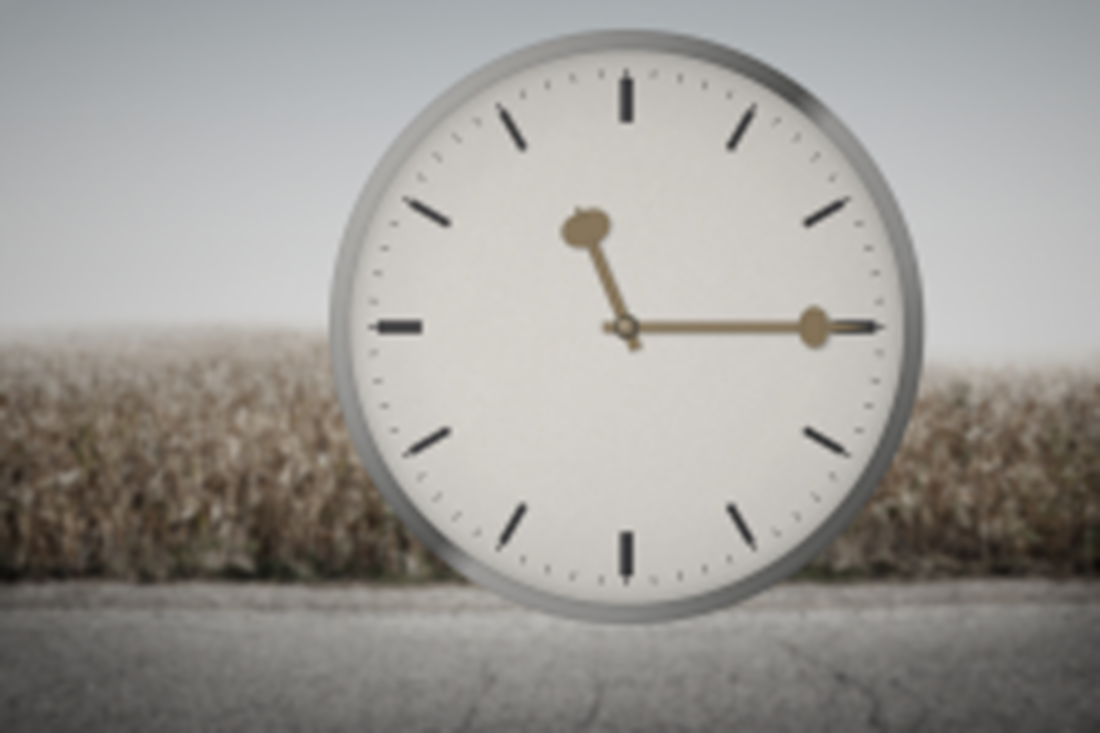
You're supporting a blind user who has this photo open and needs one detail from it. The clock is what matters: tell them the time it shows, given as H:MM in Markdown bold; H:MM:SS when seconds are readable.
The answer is **11:15**
